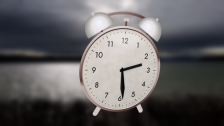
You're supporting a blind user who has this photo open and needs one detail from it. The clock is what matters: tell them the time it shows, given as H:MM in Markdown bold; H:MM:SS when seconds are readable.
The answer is **2:29**
